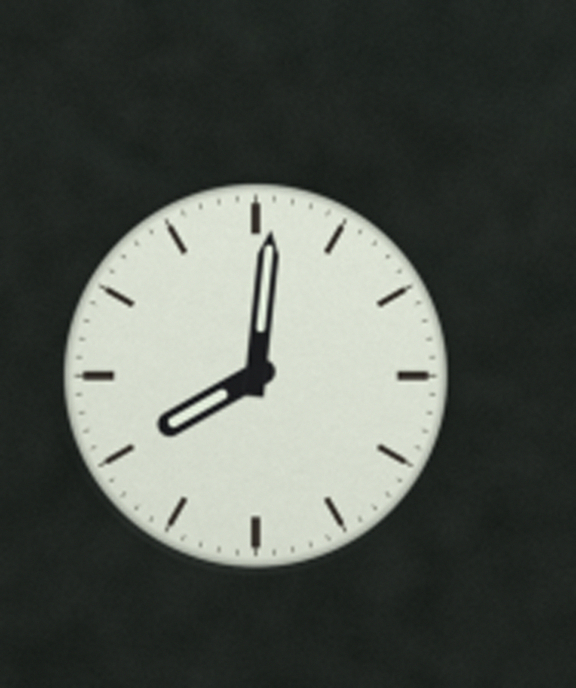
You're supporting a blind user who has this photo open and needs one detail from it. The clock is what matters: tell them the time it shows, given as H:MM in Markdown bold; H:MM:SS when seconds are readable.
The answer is **8:01**
